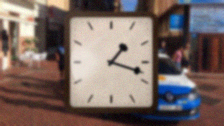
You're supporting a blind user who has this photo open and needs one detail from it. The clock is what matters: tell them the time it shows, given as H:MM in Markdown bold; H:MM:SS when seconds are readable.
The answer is **1:18**
